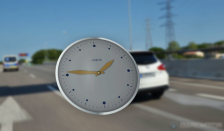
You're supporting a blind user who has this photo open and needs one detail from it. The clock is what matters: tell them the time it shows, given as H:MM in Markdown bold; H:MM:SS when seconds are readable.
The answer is **1:46**
